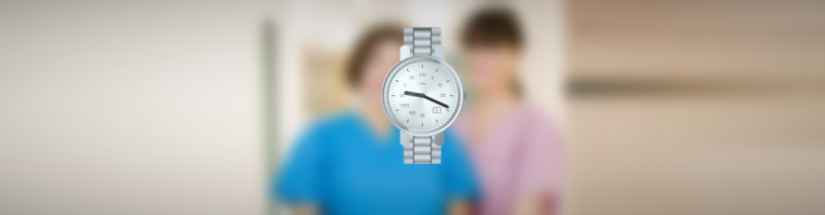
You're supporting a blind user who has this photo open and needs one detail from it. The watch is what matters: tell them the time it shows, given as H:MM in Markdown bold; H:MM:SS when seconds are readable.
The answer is **9:19**
